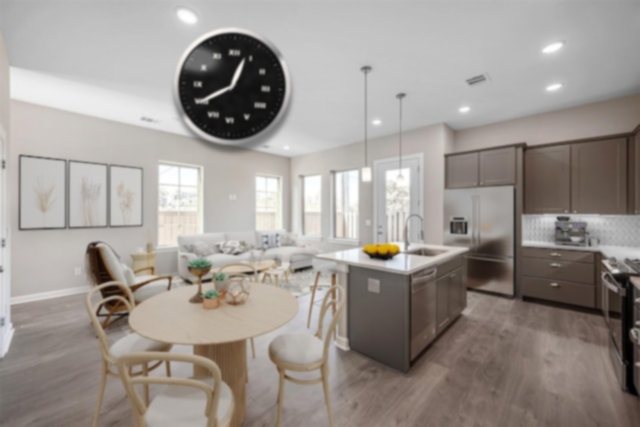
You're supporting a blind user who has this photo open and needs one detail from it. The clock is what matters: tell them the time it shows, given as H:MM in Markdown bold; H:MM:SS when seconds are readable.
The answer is **12:40**
